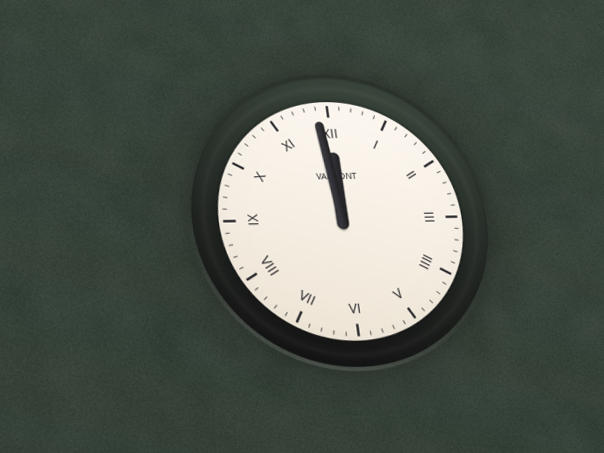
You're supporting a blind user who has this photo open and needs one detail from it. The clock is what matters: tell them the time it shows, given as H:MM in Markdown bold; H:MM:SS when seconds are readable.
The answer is **11:59**
